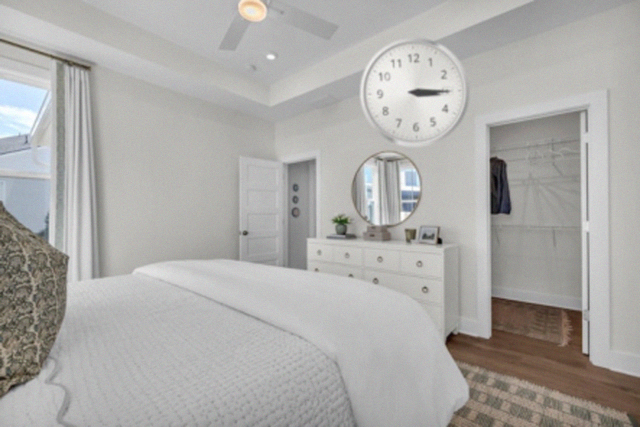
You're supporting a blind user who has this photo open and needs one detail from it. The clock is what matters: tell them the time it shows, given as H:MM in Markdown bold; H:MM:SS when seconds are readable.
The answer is **3:15**
